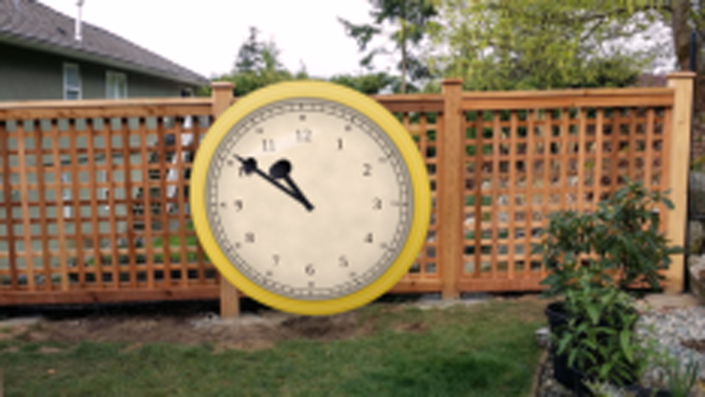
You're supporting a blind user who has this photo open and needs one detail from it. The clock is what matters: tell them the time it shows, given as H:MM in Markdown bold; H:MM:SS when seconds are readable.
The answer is **10:51**
